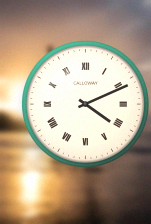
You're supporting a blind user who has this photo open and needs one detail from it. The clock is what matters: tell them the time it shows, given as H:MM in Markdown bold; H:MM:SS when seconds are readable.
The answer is **4:11**
